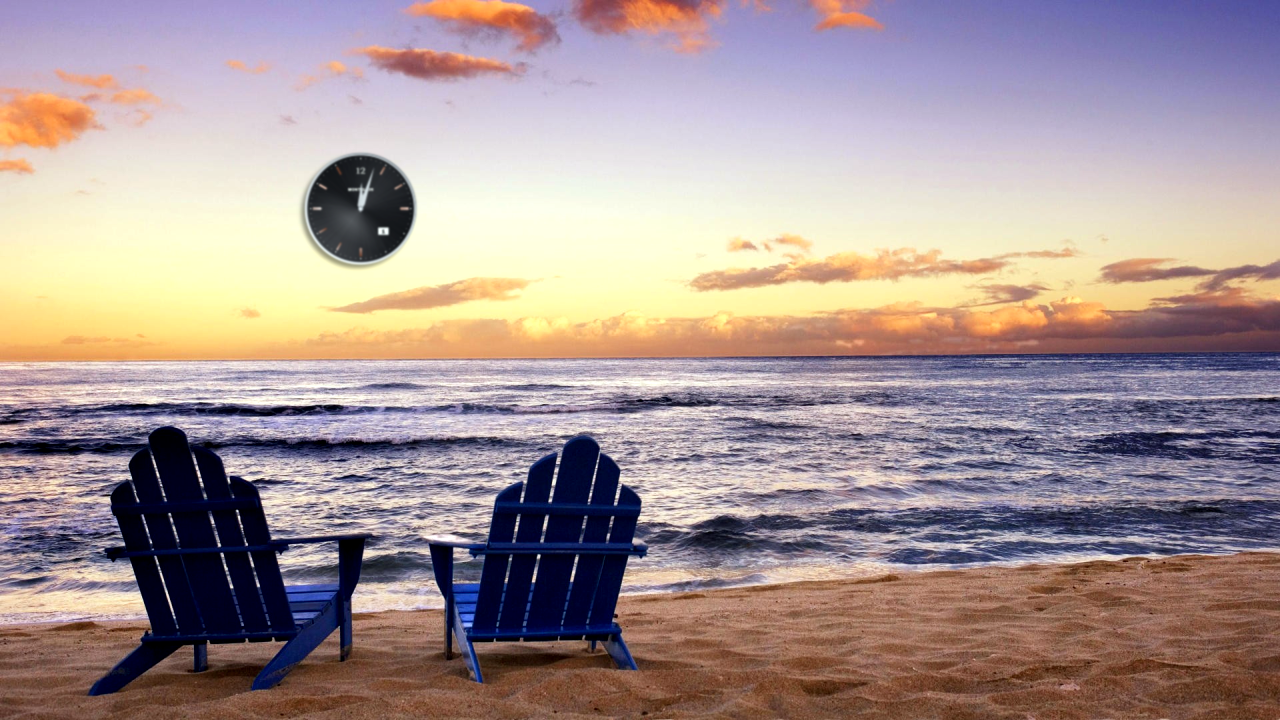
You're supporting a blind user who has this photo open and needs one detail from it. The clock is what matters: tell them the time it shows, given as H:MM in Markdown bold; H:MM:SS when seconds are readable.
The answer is **12:03**
